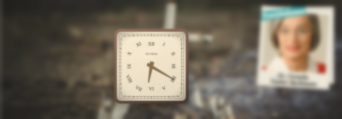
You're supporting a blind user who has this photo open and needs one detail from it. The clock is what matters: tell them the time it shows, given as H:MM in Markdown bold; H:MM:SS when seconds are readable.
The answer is **6:20**
